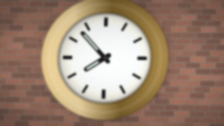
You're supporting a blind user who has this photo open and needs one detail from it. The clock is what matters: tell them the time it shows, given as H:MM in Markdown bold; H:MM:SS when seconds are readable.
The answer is **7:53**
